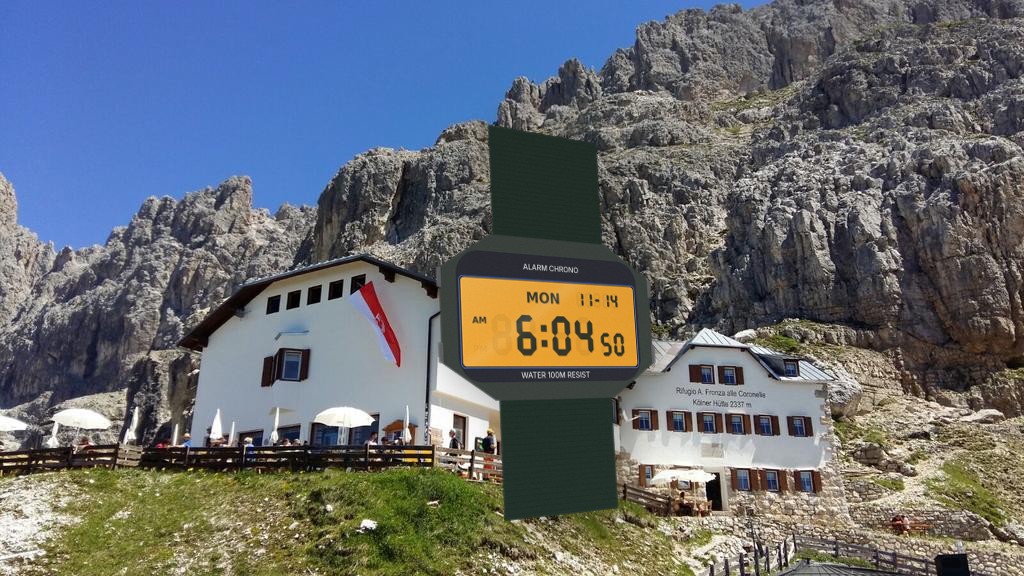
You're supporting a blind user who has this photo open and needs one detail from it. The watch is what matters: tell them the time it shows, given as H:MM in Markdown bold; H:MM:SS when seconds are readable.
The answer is **6:04:50**
